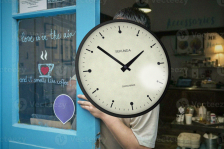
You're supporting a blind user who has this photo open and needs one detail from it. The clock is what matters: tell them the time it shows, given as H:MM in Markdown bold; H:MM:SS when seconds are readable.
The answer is **1:52**
